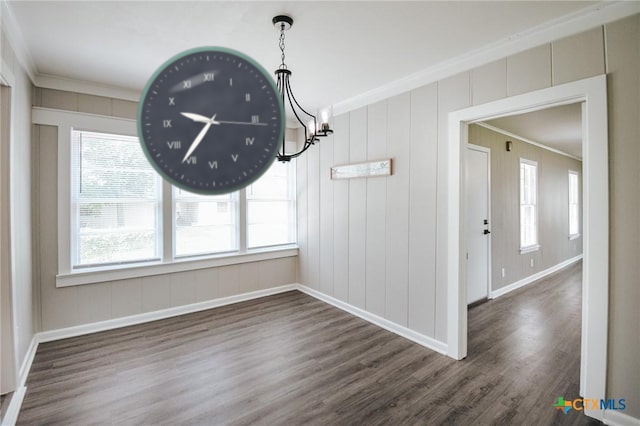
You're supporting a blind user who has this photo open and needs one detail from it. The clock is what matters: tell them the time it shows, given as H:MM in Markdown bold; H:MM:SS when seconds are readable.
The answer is **9:36:16**
